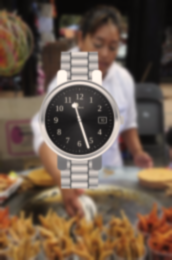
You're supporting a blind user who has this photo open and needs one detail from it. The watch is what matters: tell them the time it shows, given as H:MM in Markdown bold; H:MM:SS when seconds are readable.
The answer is **11:27**
